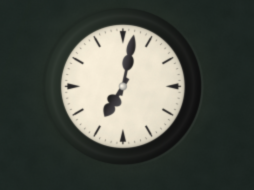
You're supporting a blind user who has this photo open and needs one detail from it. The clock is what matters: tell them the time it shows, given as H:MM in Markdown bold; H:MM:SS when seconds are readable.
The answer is **7:02**
